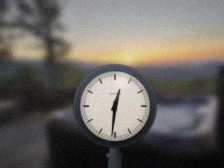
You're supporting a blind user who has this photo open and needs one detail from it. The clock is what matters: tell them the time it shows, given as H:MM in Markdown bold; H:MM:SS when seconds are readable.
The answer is **12:31**
